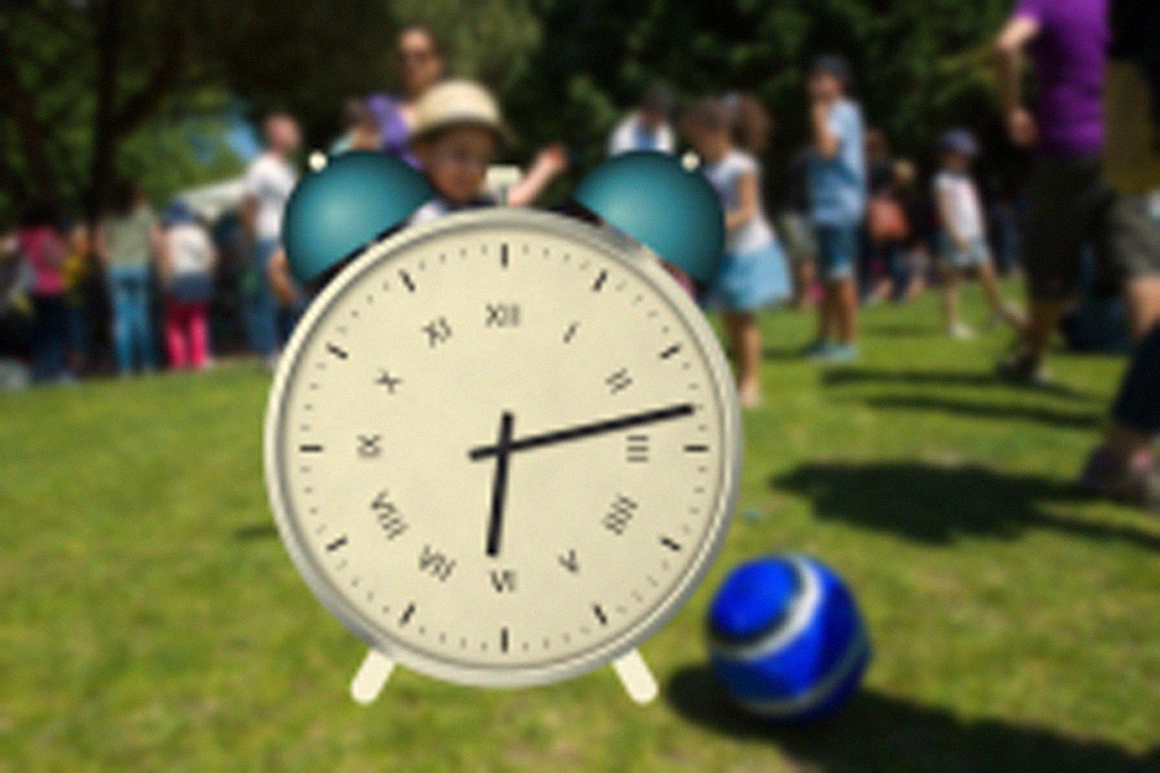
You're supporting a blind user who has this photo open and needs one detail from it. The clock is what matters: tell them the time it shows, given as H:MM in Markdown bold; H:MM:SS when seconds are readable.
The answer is **6:13**
